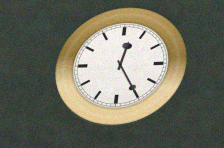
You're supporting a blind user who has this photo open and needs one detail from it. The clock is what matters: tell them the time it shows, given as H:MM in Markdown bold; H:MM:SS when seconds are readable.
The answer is **12:25**
